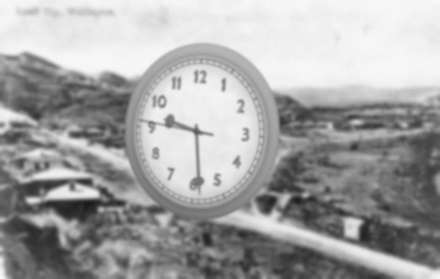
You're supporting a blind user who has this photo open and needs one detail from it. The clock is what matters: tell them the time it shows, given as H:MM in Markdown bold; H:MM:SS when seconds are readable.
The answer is **9:28:46**
